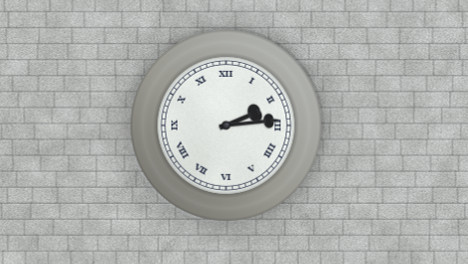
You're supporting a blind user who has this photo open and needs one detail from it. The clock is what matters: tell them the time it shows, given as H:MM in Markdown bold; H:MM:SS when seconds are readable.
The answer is **2:14**
